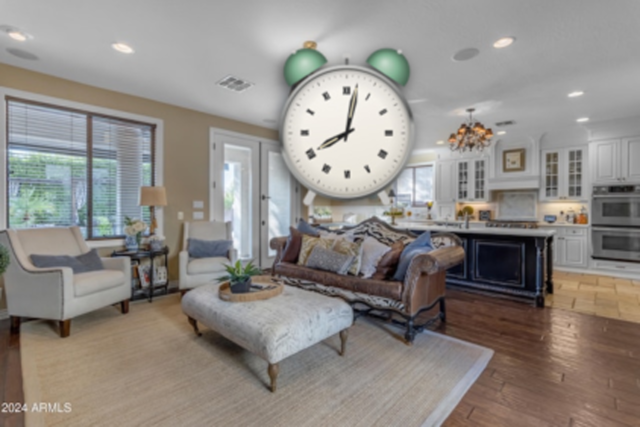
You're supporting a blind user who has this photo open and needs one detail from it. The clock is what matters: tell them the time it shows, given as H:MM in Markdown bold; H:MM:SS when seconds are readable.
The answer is **8:02**
